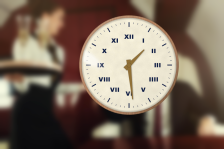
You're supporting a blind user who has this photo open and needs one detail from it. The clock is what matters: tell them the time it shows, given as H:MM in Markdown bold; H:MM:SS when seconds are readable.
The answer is **1:29**
